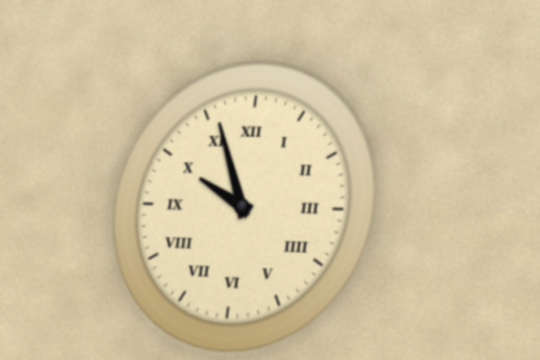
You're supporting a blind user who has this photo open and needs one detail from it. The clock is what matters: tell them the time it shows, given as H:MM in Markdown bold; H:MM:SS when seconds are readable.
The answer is **9:56**
